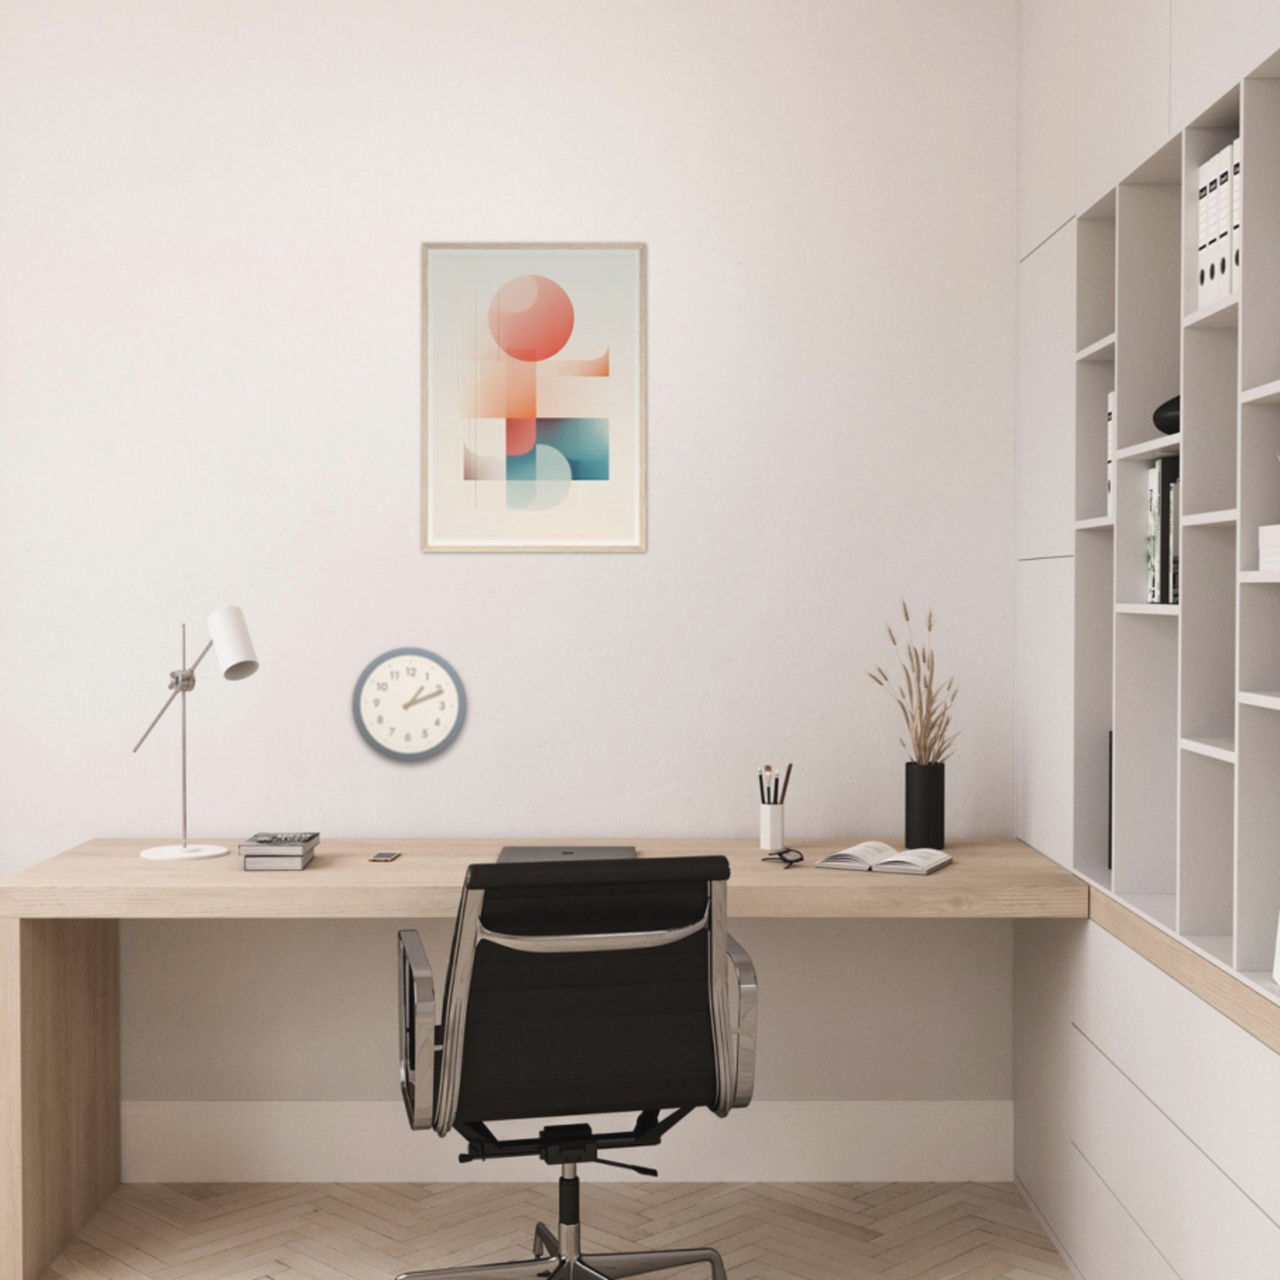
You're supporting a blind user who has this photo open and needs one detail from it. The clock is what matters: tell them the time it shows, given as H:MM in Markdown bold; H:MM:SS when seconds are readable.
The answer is **1:11**
